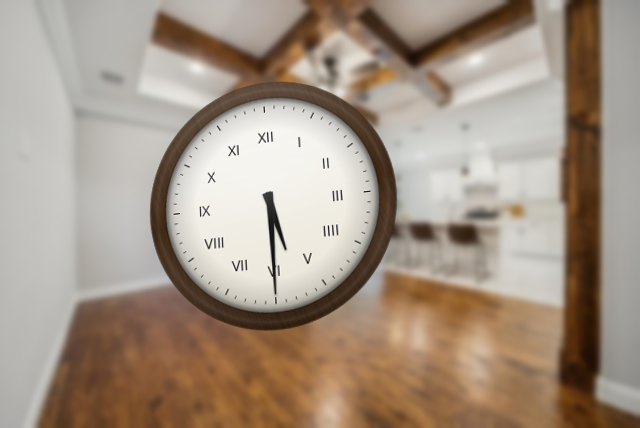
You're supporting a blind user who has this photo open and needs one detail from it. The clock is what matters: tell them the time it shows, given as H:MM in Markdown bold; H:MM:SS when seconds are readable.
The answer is **5:30**
